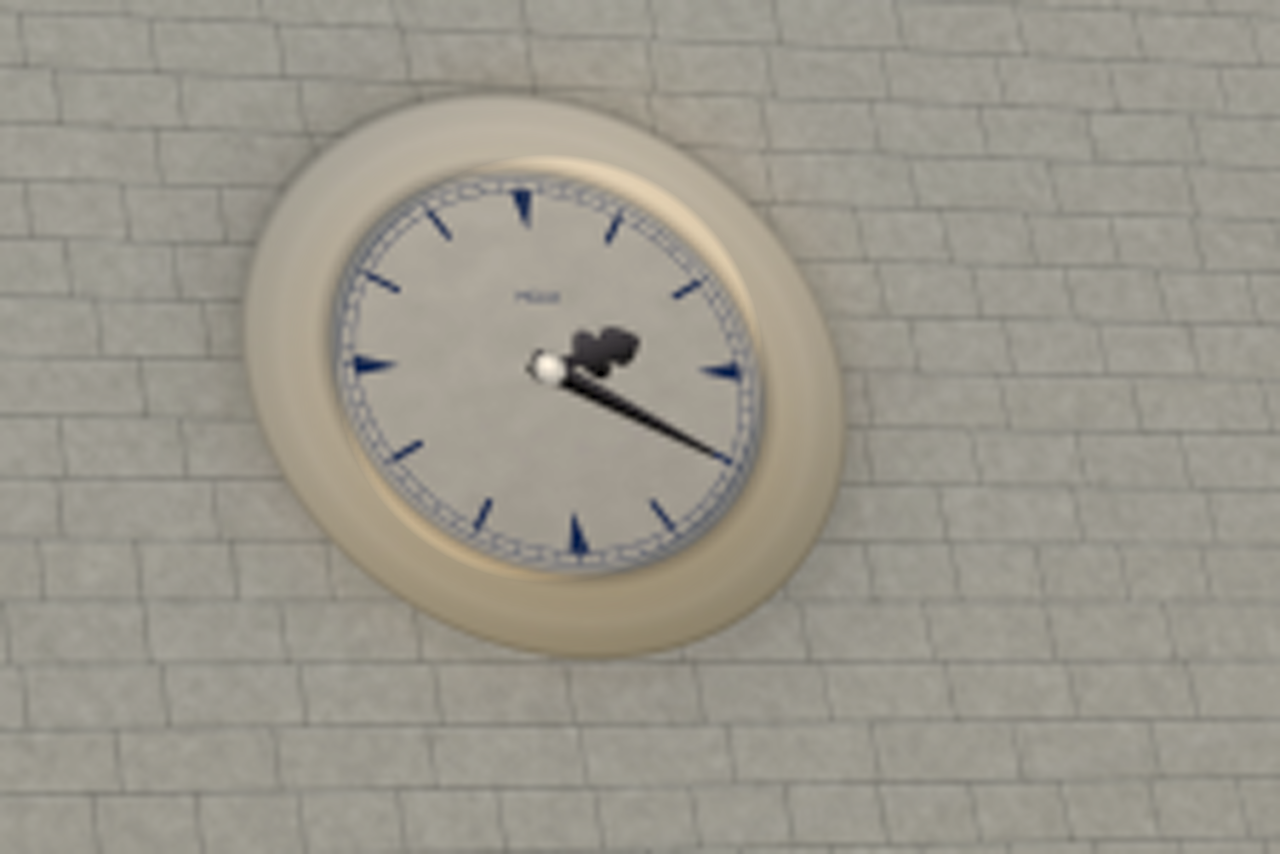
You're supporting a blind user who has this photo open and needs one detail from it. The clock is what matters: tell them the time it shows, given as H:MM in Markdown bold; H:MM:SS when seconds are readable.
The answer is **2:20**
